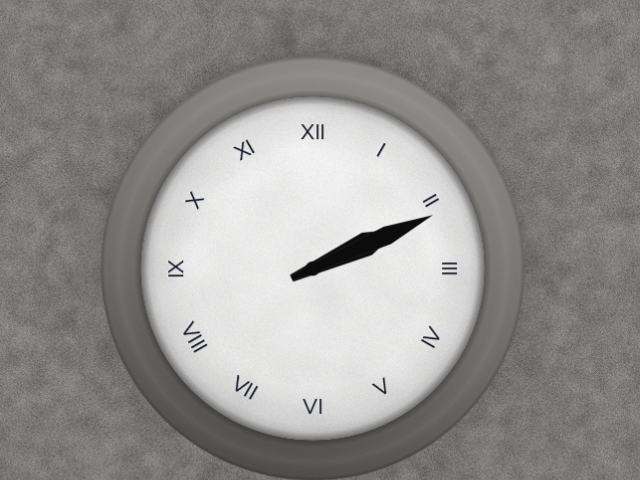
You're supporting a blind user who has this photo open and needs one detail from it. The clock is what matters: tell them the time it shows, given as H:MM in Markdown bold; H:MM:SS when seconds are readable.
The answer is **2:11**
